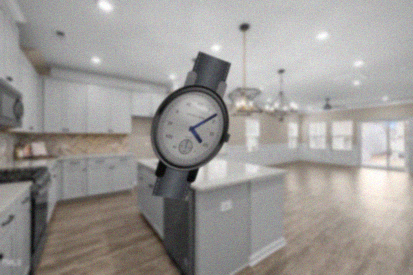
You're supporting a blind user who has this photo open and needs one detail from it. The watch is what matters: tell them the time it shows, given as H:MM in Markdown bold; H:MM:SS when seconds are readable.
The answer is **4:08**
